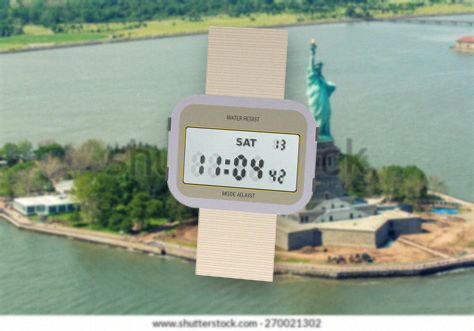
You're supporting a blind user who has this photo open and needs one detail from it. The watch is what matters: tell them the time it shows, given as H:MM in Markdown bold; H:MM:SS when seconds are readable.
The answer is **11:04:42**
